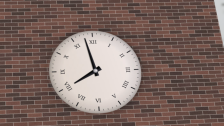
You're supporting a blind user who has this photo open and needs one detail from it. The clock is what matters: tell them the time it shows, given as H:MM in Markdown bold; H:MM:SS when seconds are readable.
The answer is **7:58**
